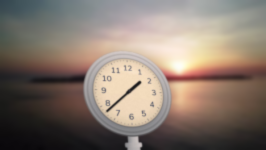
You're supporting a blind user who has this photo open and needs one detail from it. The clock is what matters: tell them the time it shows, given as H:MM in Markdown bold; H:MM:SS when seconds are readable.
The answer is **1:38**
